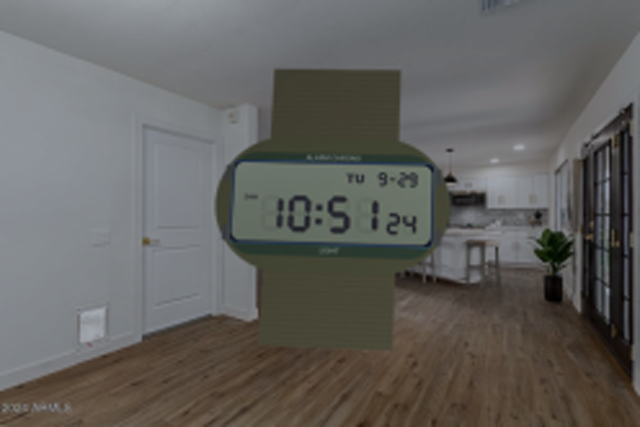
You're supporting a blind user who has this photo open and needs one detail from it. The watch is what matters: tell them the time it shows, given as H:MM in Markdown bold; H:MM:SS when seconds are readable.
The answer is **10:51:24**
